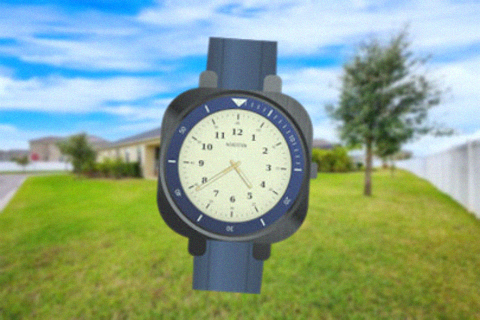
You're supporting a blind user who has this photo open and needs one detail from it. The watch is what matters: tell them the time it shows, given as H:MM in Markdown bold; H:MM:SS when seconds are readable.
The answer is **4:39**
